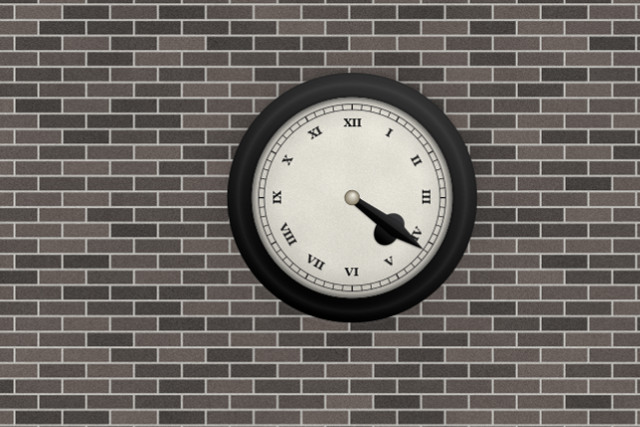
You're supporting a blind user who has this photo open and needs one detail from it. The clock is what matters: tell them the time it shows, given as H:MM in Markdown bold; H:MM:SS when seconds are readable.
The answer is **4:21**
